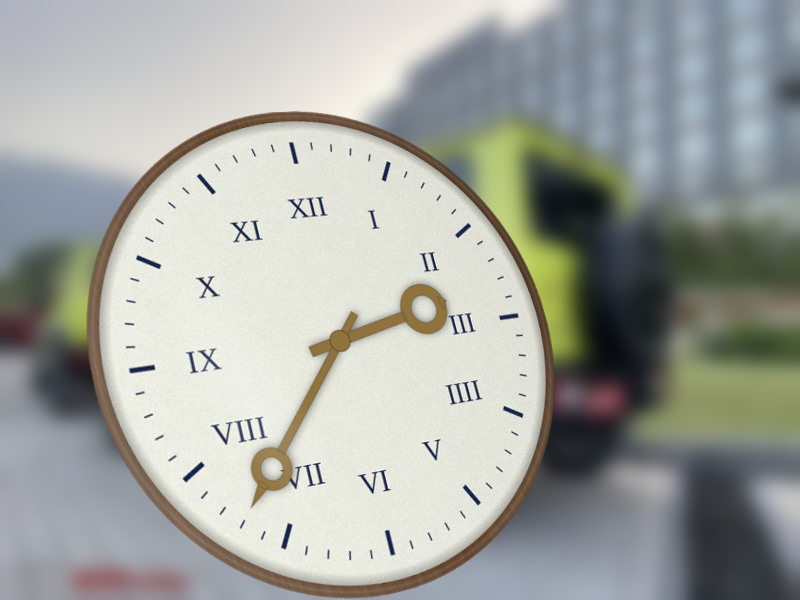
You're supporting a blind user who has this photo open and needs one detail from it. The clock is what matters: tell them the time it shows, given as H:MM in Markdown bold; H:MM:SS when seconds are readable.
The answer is **2:37**
